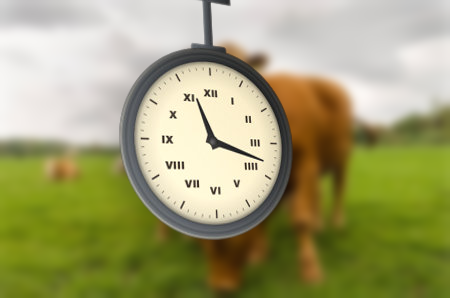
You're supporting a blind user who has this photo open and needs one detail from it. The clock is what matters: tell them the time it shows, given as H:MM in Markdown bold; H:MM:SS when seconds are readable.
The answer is **11:18**
